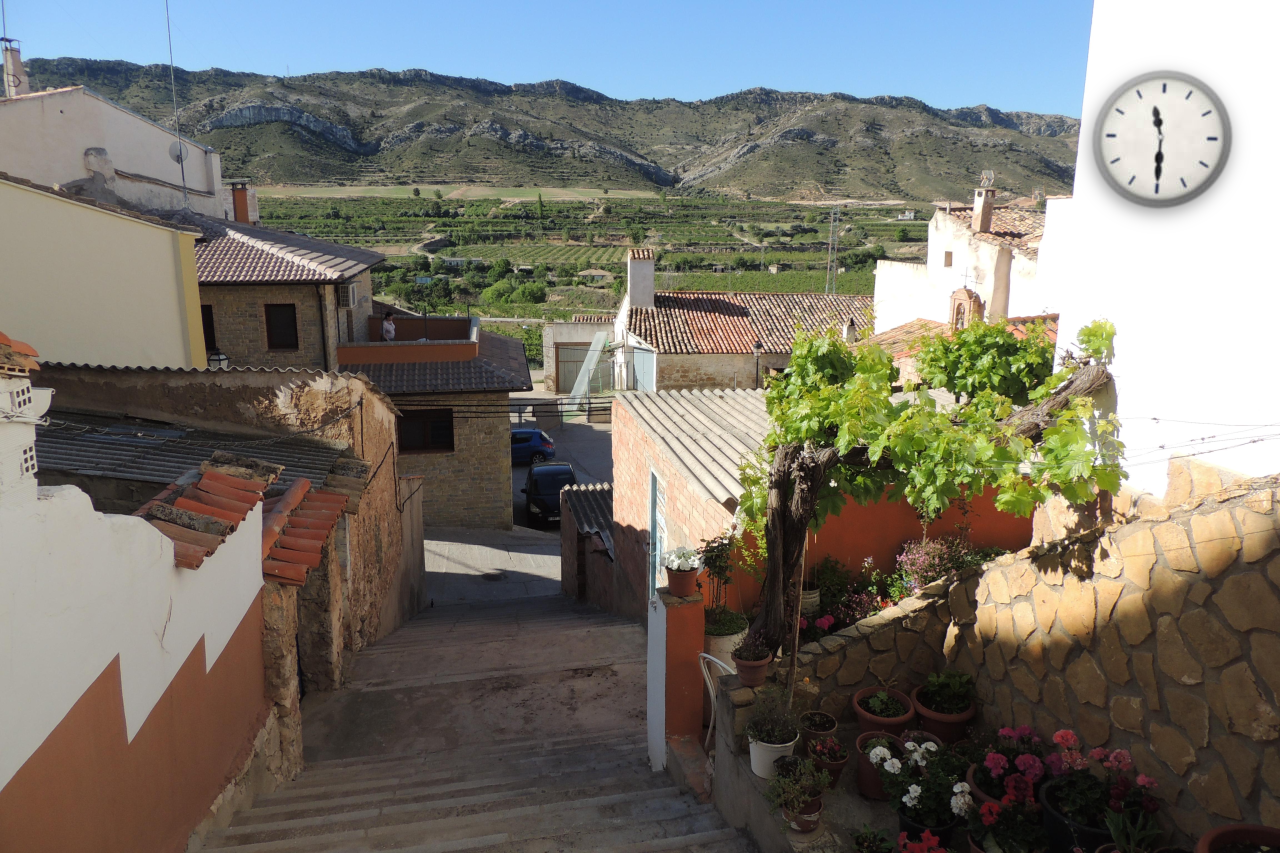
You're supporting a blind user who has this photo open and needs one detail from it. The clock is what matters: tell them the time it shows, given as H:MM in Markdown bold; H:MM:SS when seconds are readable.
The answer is **11:30**
